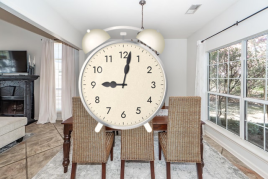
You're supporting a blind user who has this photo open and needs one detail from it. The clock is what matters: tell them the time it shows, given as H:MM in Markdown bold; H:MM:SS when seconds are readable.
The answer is **9:02**
